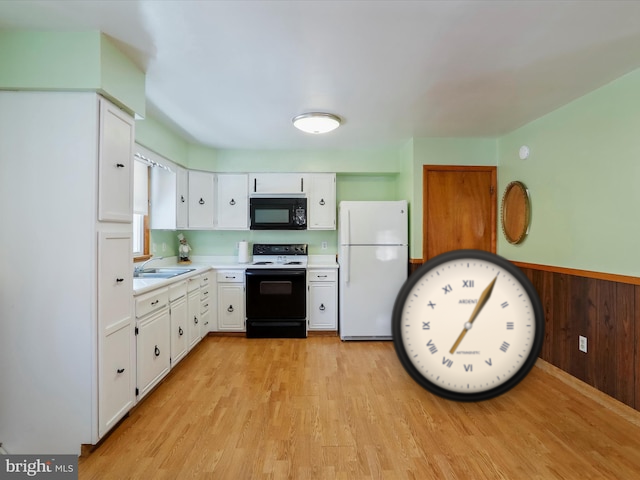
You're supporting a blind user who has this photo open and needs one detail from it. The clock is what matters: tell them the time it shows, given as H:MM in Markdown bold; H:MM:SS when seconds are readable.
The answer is **7:05**
